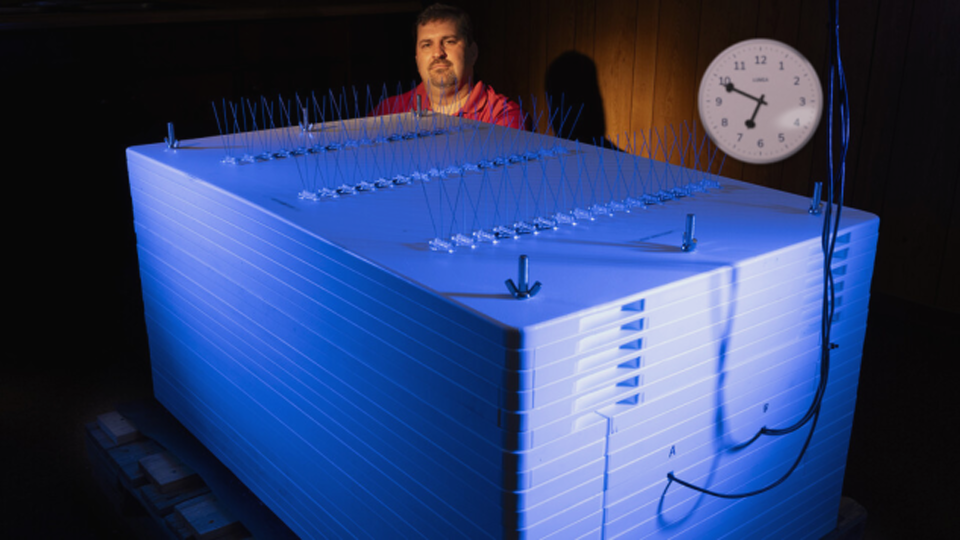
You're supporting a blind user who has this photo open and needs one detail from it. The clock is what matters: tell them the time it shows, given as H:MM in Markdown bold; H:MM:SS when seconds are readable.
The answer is **6:49**
